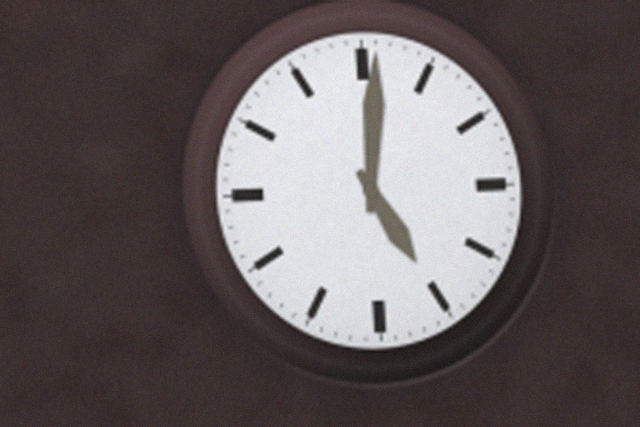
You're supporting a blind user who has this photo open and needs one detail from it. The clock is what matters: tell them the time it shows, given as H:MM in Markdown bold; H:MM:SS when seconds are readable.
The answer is **5:01**
